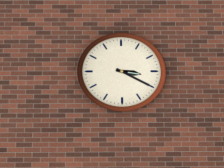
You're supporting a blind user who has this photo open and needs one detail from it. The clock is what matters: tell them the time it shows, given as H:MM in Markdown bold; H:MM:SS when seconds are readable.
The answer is **3:20**
